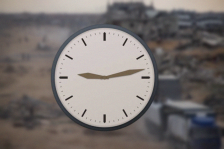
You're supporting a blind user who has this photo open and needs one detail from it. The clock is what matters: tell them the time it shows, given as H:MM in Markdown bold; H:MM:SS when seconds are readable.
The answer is **9:13**
